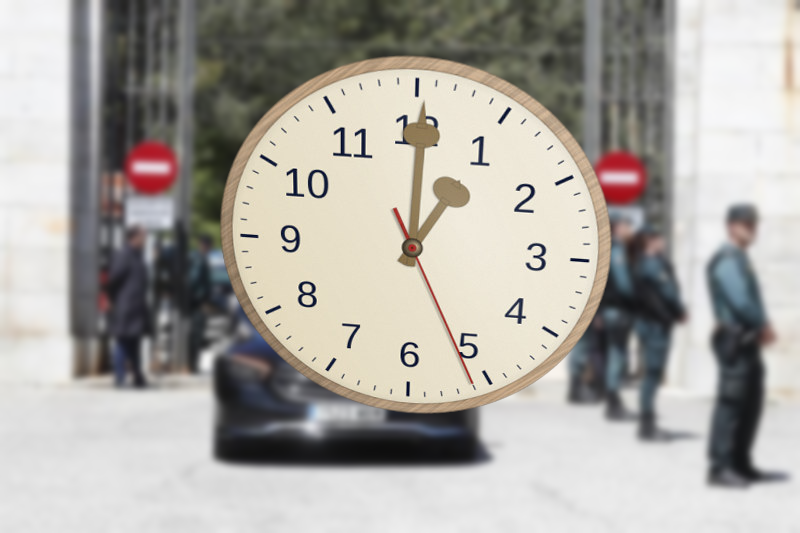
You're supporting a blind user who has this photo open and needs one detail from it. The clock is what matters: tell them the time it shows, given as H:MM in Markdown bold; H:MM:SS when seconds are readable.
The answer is **1:00:26**
